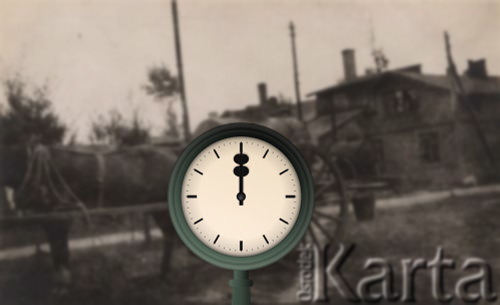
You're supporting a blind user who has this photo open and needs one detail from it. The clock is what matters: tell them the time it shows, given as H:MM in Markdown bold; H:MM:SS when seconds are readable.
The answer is **12:00**
